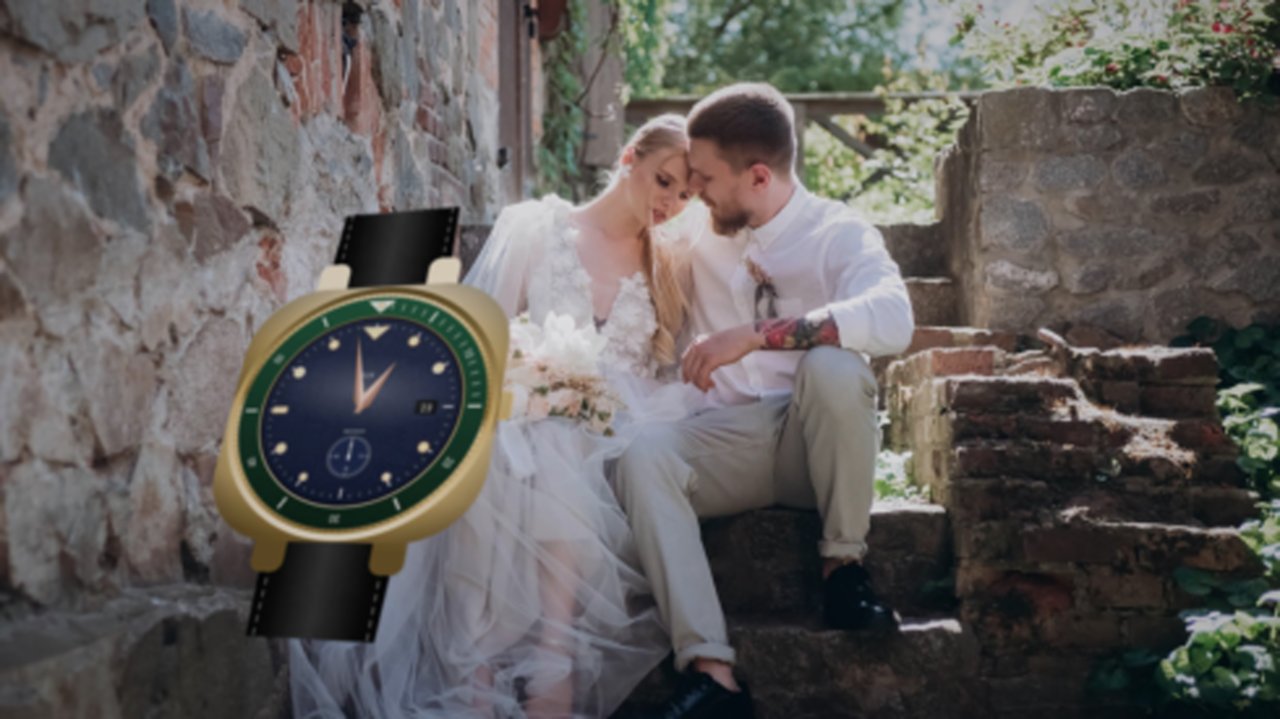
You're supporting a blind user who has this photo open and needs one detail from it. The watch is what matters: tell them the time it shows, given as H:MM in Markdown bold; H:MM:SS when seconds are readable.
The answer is **12:58**
